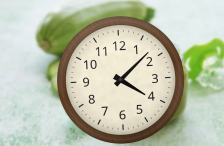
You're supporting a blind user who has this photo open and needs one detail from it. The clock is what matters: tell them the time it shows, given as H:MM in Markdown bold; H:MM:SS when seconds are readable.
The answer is **4:08**
